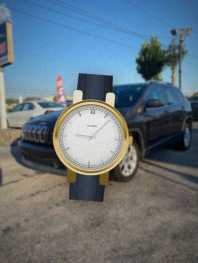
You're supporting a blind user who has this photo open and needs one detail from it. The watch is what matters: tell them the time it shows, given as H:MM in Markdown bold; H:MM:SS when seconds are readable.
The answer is **9:07**
